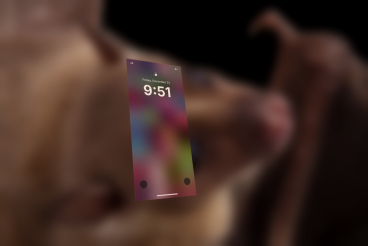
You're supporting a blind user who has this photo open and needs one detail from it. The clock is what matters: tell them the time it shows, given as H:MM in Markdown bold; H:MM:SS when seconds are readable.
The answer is **9:51**
